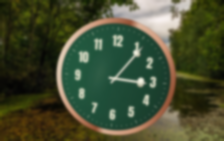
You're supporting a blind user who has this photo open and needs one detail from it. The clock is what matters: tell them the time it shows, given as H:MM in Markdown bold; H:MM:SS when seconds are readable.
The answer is **3:06**
